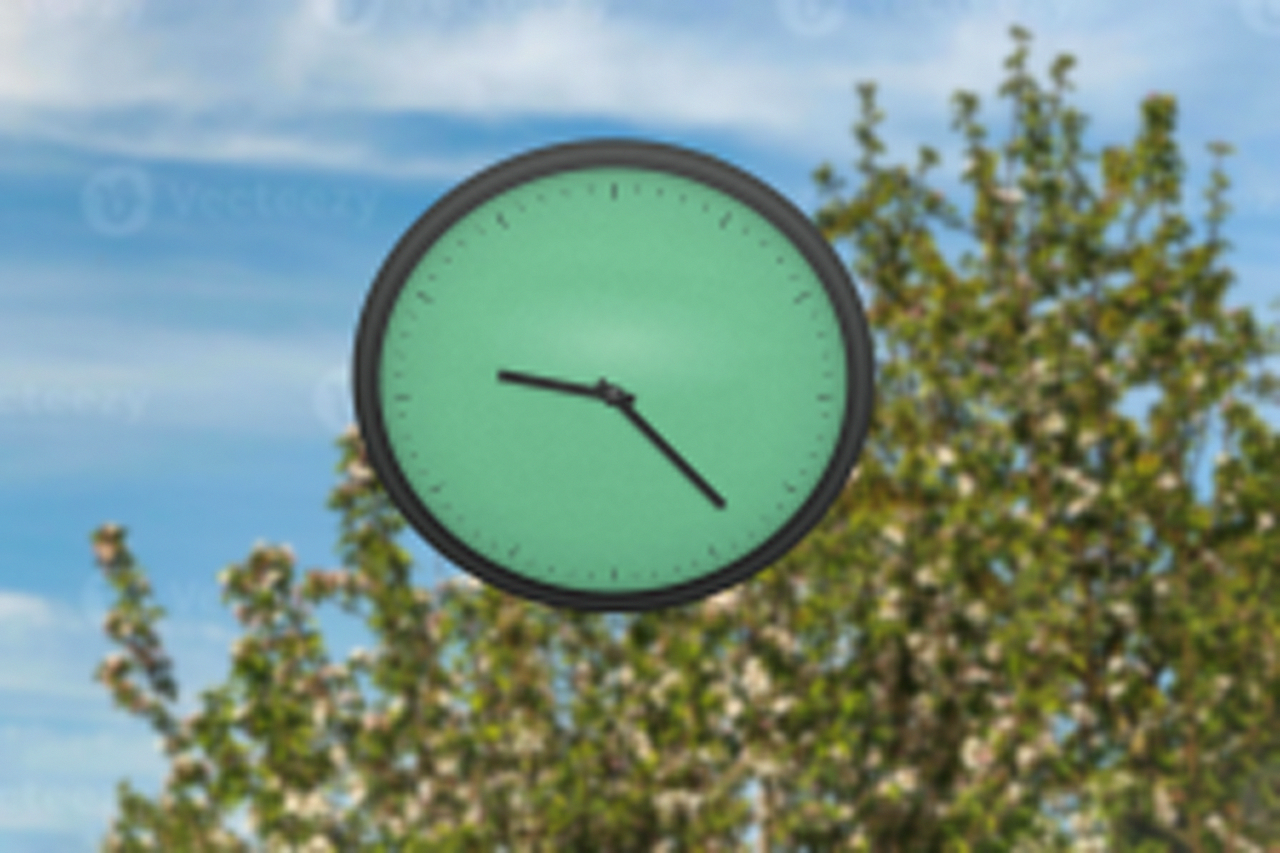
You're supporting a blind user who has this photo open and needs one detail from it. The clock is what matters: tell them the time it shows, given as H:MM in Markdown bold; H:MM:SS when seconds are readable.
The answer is **9:23**
